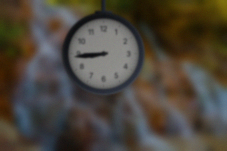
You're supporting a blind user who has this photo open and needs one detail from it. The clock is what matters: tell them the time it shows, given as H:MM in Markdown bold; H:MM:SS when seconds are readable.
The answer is **8:44**
